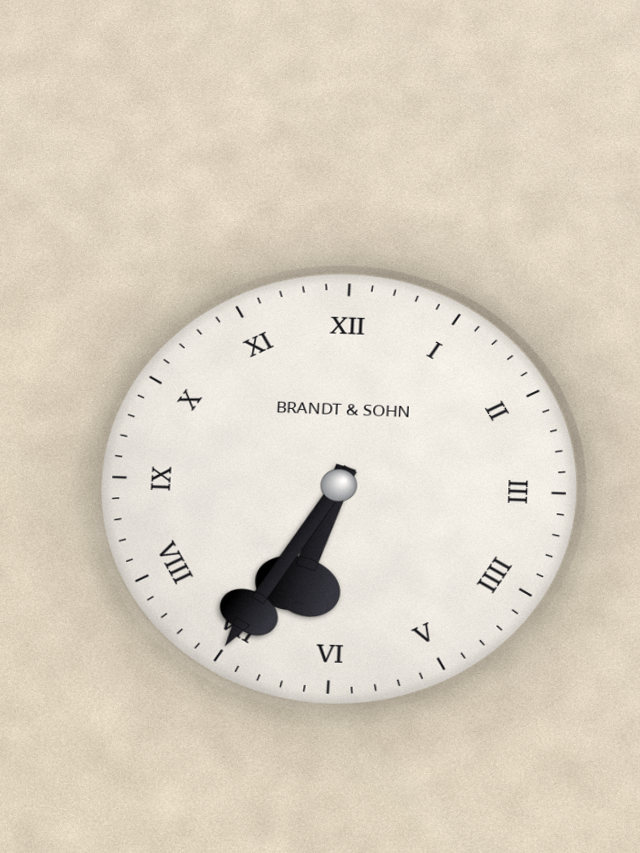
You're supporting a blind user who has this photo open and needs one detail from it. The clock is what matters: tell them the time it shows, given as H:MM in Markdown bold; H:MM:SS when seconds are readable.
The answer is **6:35**
